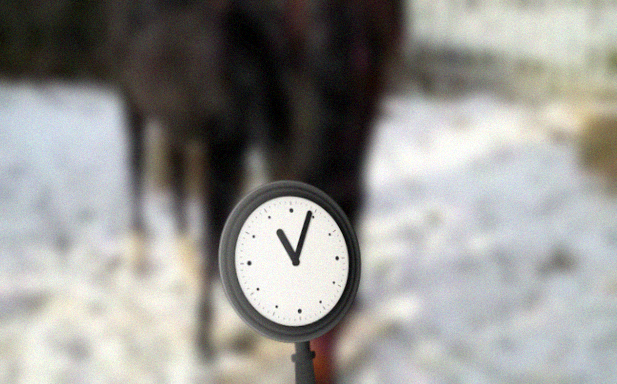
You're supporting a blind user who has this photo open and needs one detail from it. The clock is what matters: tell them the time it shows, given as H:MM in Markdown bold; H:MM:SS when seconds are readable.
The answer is **11:04**
